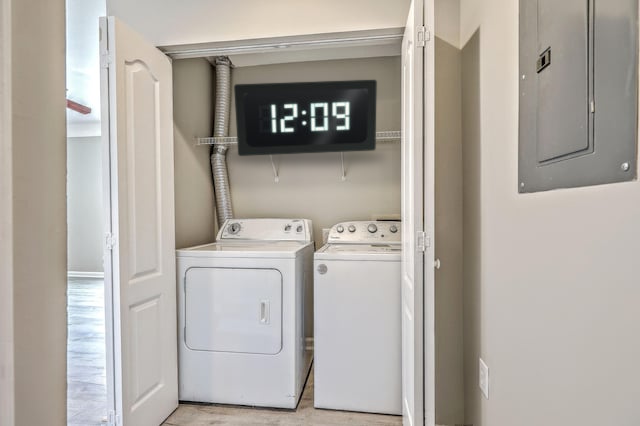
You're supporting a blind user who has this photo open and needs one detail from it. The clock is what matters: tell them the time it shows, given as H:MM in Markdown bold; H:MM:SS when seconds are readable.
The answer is **12:09**
